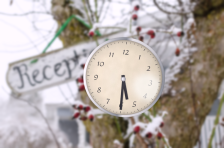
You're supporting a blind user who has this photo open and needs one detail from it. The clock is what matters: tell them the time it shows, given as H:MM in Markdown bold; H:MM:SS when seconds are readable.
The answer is **5:30**
